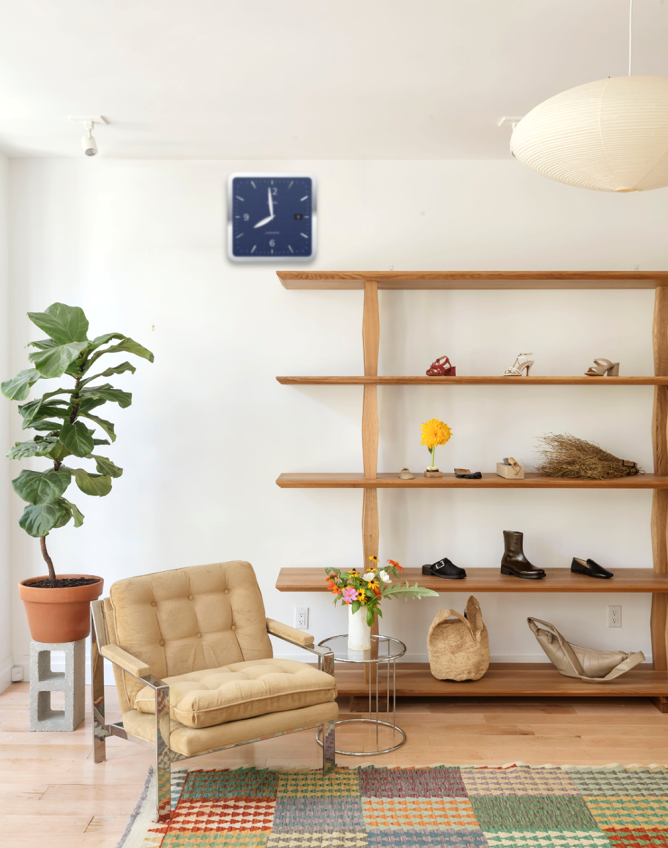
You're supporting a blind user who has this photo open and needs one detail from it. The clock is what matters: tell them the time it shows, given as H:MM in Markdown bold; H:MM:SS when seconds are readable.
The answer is **7:59**
